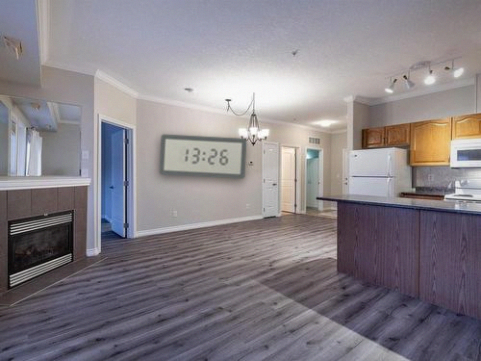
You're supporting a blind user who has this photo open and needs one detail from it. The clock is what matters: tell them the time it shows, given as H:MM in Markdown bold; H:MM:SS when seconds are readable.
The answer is **13:26**
